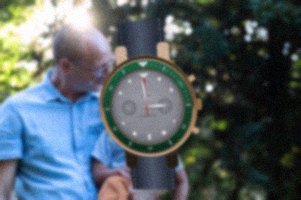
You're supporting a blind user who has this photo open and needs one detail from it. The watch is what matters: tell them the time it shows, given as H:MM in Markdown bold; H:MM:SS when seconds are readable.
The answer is **2:59**
